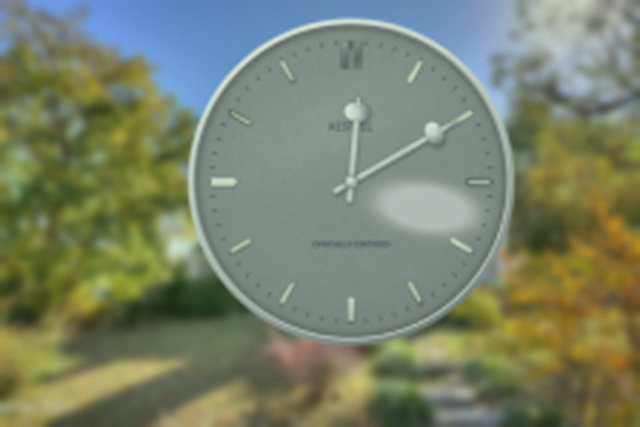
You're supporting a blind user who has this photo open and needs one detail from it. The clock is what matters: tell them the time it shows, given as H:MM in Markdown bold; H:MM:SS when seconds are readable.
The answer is **12:10**
